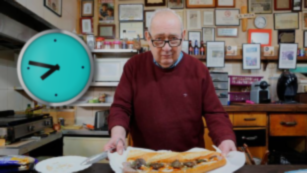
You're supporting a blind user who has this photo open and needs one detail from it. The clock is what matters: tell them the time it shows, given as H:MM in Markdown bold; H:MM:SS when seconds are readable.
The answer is **7:47**
